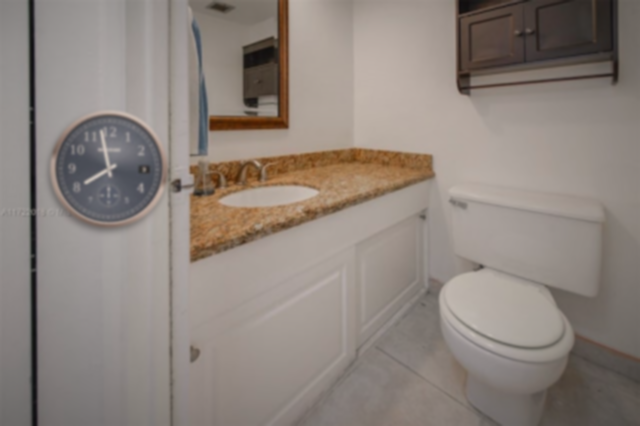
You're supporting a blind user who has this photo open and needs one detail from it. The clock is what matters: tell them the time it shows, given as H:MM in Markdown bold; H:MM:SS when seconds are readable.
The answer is **7:58**
